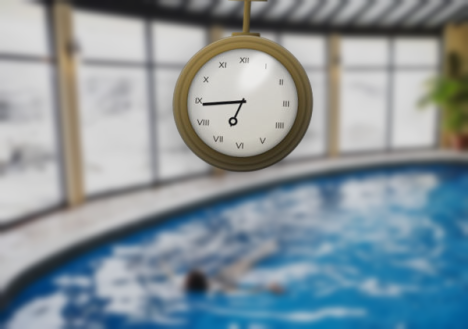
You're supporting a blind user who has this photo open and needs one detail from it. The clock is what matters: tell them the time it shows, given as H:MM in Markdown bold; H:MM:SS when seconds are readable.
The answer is **6:44**
